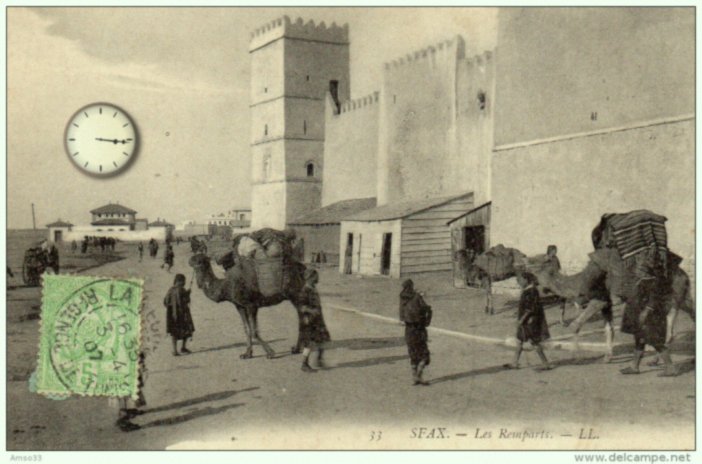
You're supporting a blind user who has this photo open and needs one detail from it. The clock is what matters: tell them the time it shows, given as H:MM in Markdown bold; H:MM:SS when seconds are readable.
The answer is **3:16**
